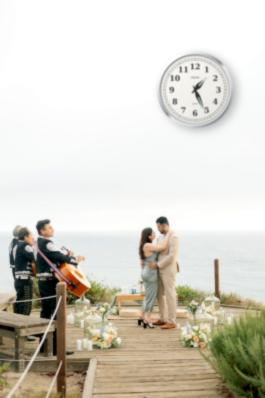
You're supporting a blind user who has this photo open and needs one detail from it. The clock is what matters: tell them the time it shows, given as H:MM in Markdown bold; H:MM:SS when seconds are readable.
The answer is **1:26**
